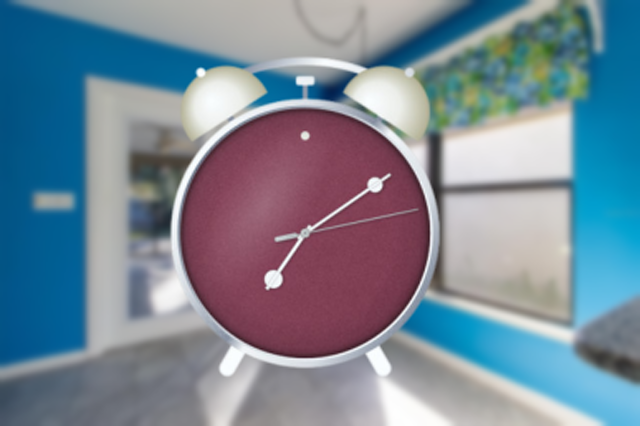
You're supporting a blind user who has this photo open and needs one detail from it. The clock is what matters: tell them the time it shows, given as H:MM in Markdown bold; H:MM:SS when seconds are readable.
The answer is **7:09:13**
